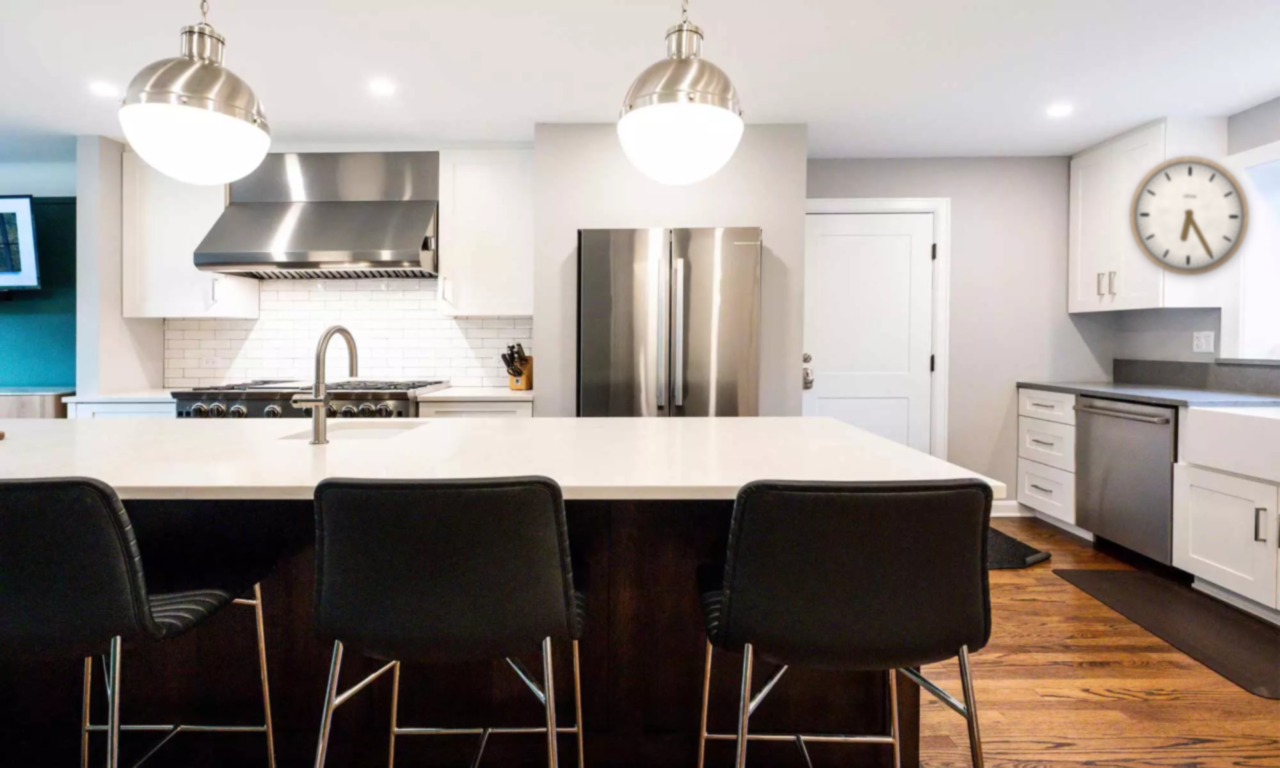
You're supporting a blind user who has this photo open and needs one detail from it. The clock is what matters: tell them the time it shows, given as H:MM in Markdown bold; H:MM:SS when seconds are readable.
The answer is **6:25**
